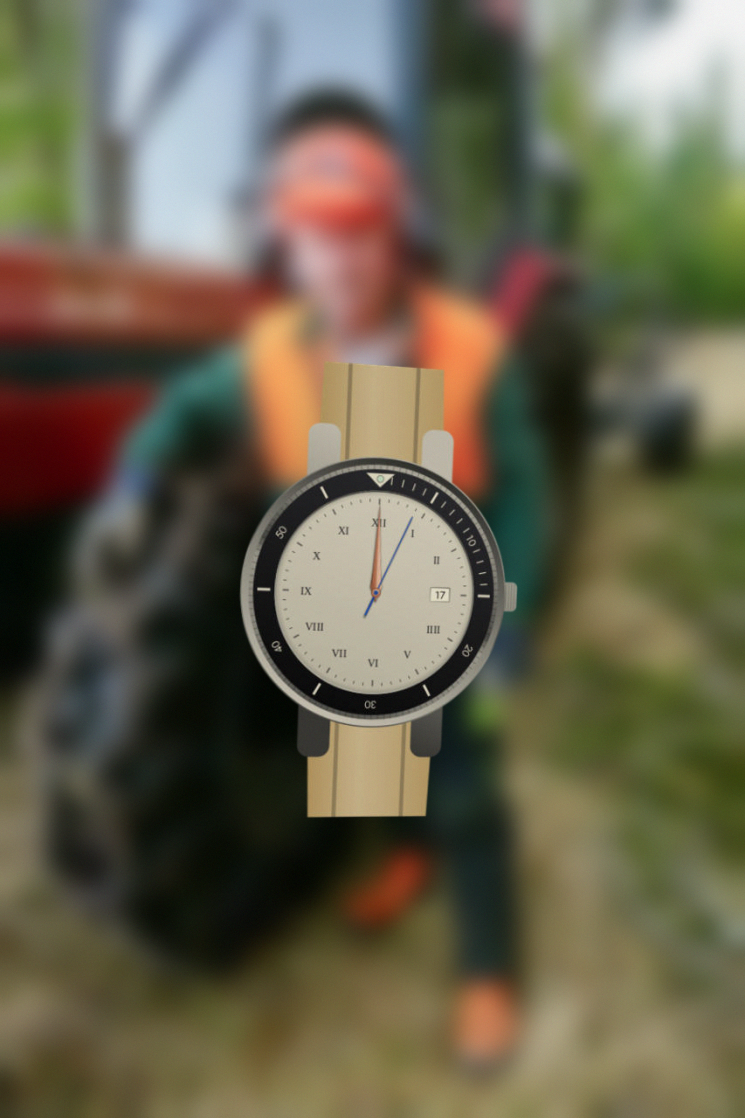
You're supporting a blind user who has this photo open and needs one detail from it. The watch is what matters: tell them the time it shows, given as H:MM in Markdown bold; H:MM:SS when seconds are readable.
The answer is **12:00:04**
